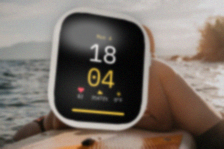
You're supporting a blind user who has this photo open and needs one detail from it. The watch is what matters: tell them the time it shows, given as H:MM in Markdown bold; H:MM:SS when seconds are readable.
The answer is **18:04**
